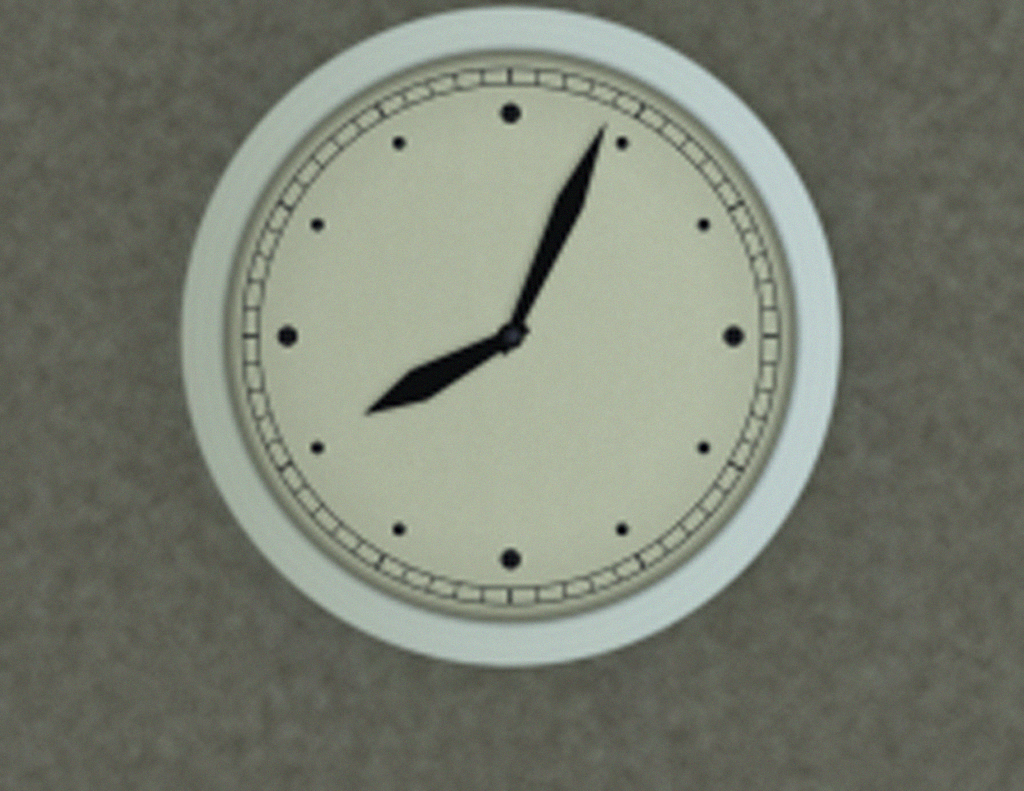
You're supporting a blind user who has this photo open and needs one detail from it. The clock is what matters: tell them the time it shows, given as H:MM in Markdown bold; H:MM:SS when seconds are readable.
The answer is **8:04**
